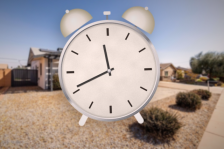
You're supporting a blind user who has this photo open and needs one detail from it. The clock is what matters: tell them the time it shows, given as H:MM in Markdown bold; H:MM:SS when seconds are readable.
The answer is **11:41**
